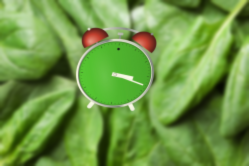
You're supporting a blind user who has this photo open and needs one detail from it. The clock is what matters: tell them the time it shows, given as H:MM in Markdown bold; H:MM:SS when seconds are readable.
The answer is **3:18**
